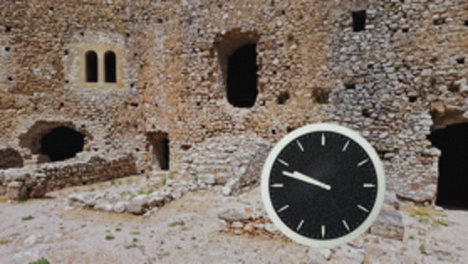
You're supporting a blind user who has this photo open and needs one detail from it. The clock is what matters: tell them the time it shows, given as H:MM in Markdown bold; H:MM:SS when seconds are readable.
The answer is **9:48**
